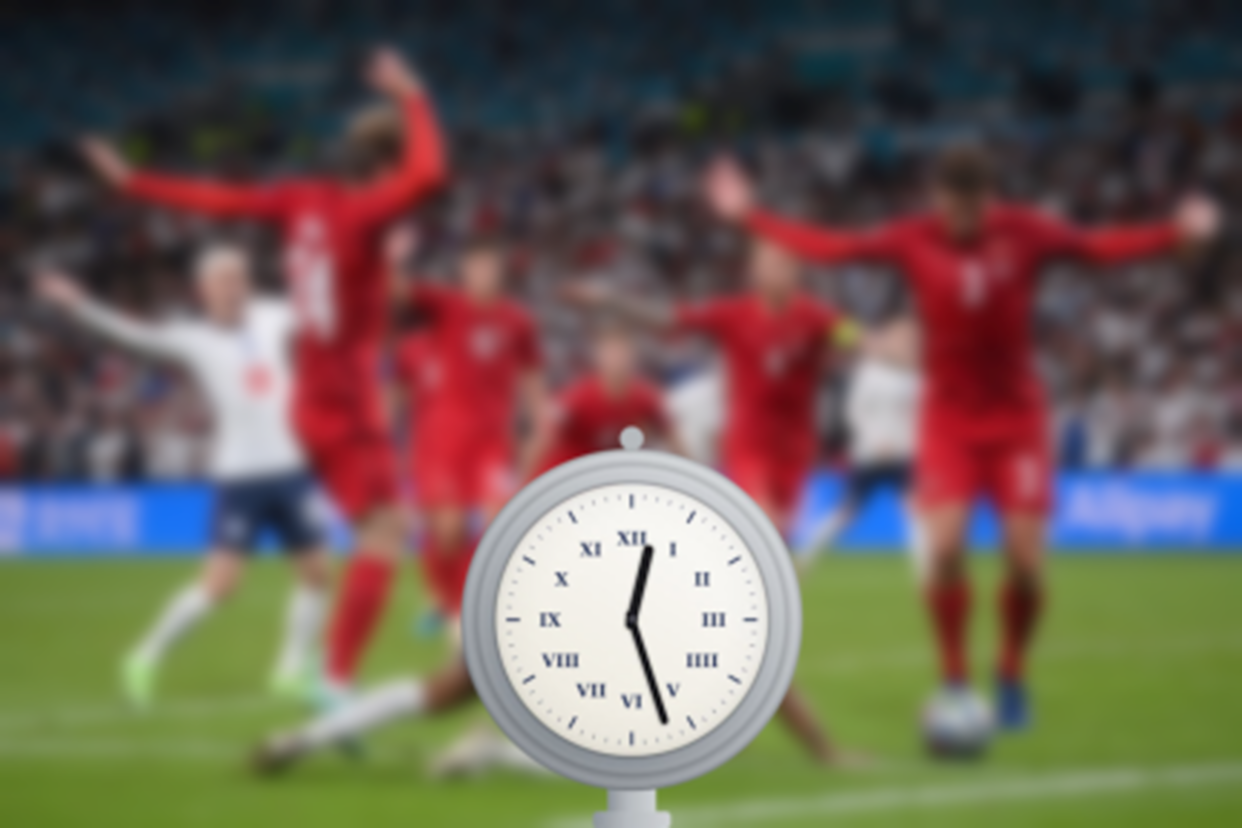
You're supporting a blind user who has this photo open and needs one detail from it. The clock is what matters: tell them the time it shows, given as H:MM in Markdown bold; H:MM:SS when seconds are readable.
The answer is **12:27**
